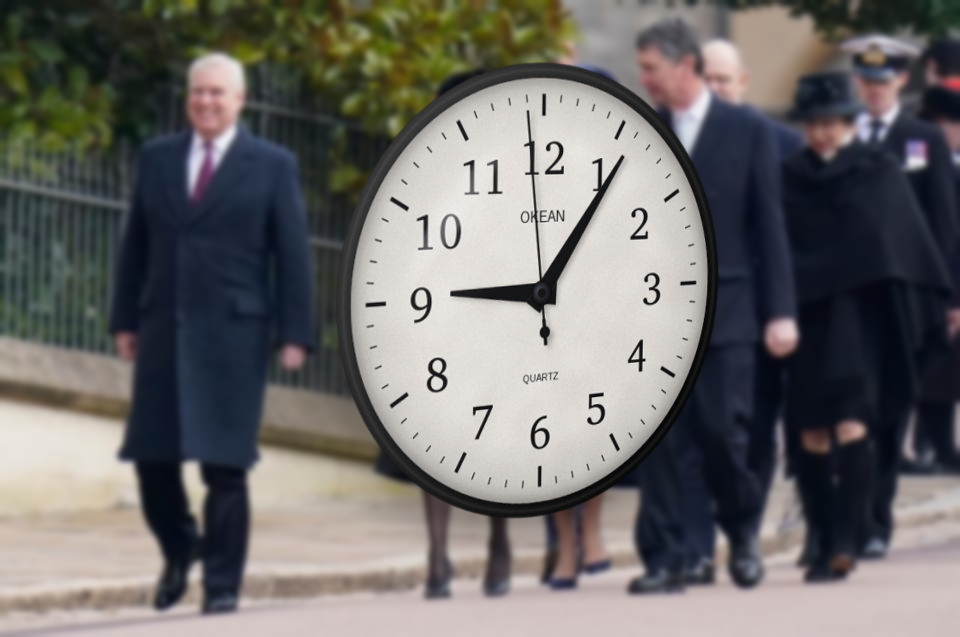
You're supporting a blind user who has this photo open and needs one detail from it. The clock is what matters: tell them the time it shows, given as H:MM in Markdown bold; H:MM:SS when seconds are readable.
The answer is **9:05:59**
